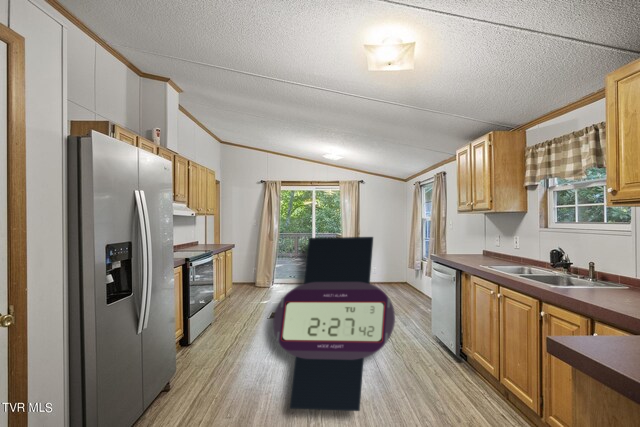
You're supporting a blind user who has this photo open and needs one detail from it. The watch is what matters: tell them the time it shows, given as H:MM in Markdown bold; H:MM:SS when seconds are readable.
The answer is **2:27:42**
